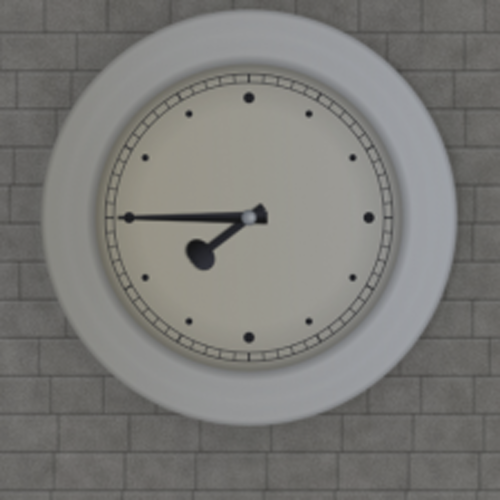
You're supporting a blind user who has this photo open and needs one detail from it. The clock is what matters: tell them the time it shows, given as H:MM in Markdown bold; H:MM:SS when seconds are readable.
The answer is **7:45**
